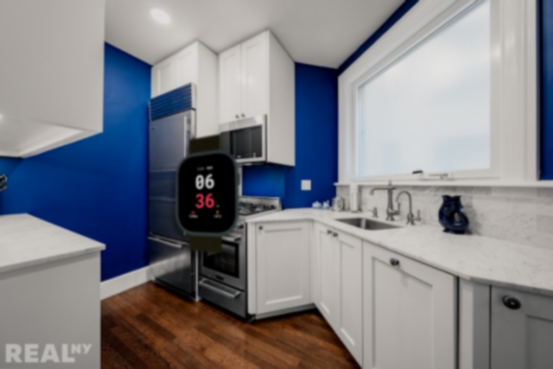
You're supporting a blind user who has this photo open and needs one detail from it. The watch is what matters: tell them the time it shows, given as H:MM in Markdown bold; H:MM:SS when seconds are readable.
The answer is **6:36**
